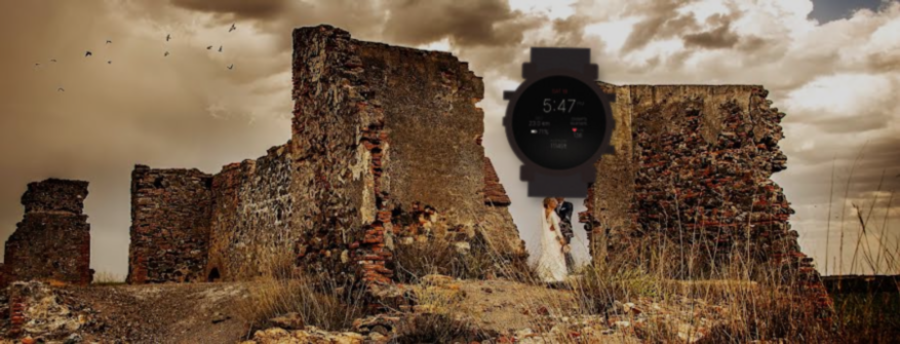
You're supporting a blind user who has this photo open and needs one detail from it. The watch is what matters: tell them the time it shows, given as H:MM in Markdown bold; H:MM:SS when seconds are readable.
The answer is **5:47**
